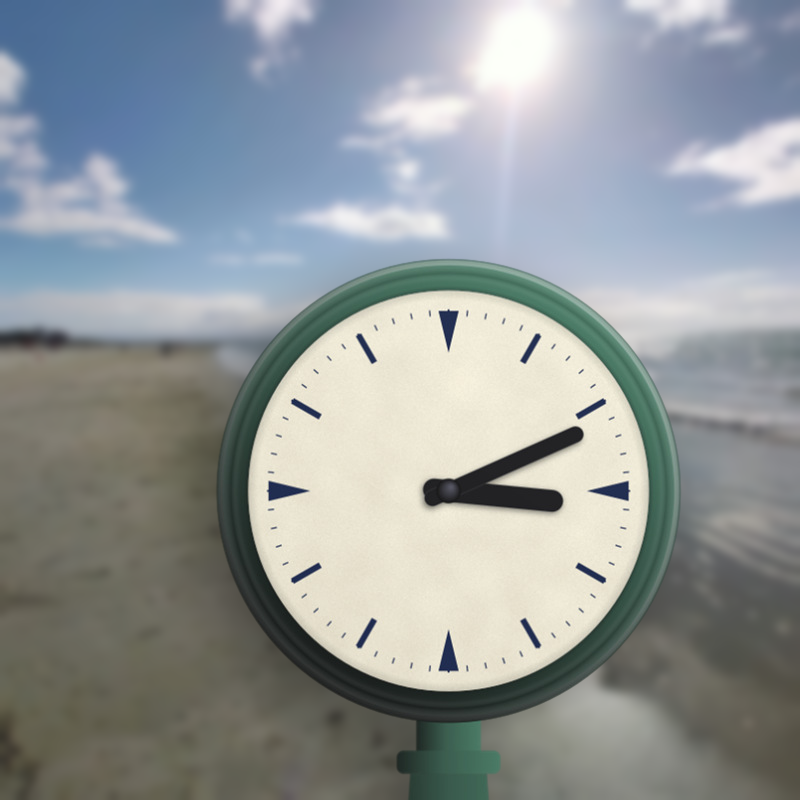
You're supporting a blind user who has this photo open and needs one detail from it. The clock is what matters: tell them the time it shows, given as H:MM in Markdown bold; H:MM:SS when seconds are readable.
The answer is **3:11**
